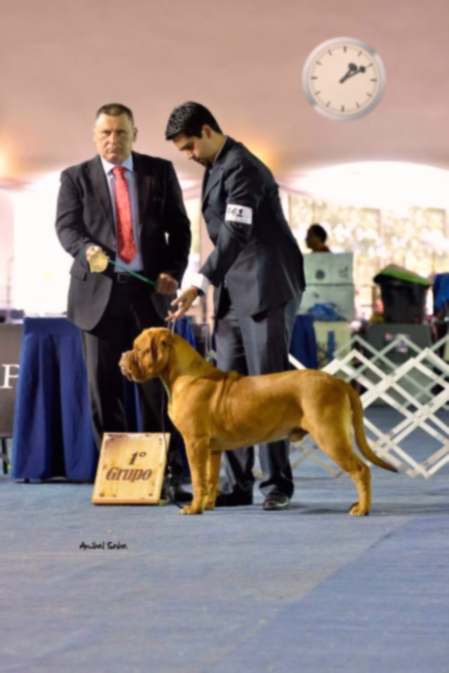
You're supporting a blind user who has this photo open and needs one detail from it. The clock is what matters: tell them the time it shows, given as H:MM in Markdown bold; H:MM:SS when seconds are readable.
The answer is **1:10**
